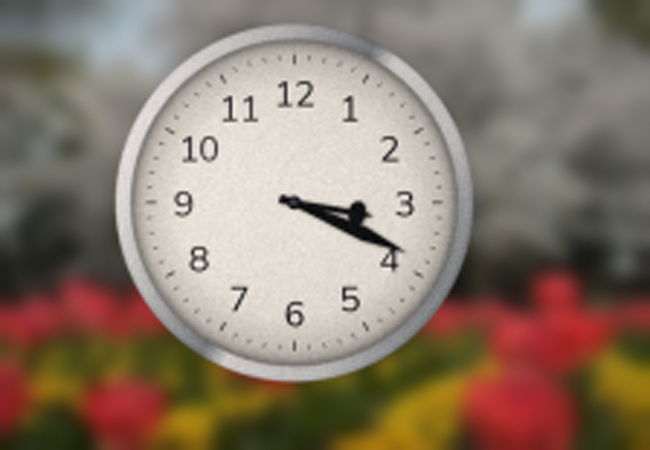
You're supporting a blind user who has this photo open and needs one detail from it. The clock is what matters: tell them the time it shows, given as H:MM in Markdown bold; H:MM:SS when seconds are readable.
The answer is **3:19**
